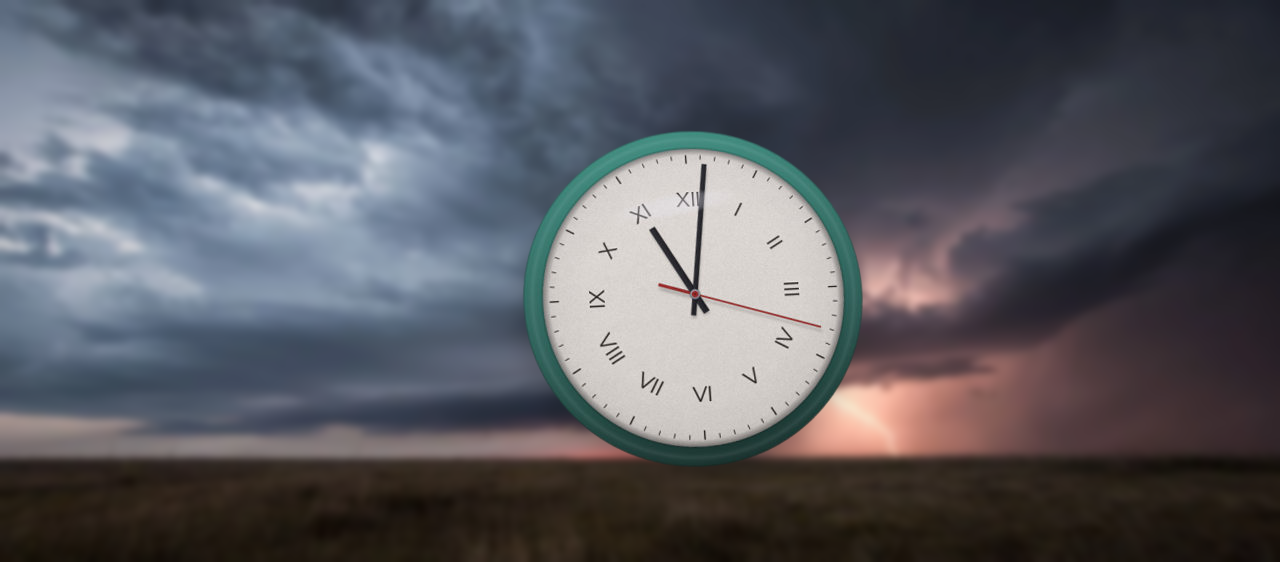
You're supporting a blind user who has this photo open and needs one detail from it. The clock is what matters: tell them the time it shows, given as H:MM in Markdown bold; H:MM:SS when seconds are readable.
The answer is **11:01:18**
